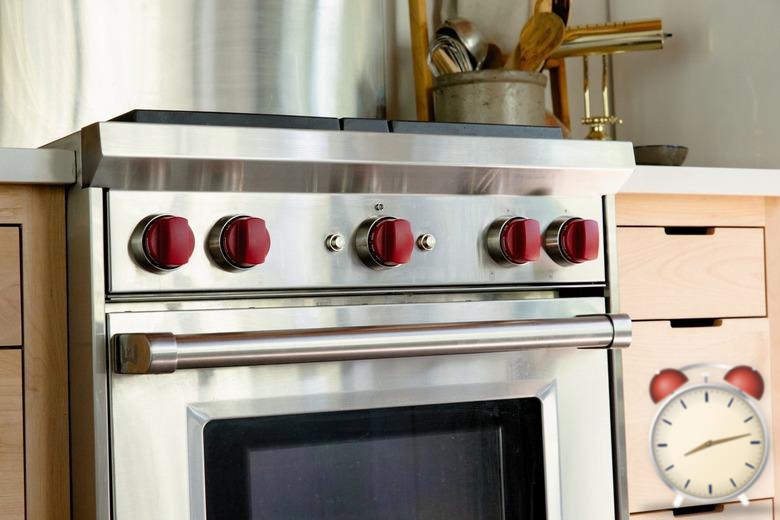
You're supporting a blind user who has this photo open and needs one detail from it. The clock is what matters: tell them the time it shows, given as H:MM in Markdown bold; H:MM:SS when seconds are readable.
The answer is **8:13**
